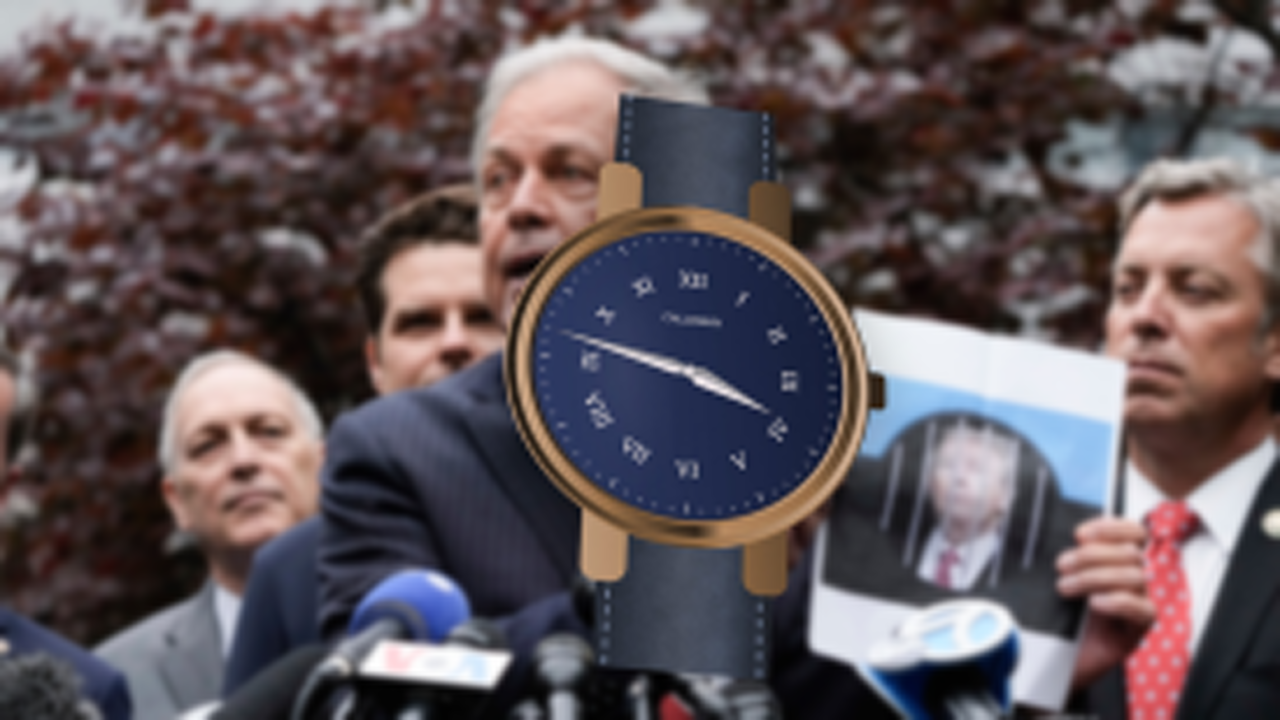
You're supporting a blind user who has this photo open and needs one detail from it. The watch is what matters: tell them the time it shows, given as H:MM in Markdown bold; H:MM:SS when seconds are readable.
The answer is **3:47**
